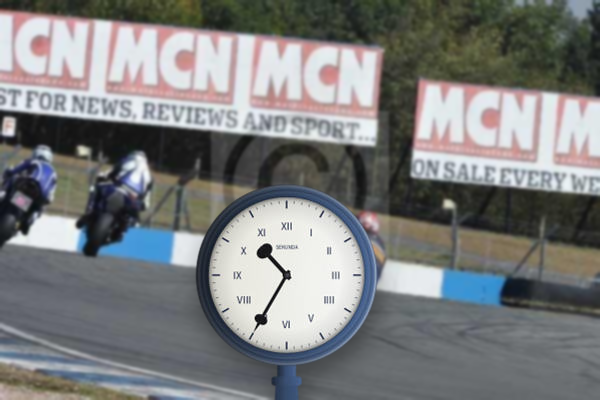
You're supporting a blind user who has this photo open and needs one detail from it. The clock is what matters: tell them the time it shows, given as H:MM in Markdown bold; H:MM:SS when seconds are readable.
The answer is **10:35**
